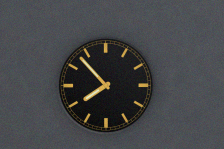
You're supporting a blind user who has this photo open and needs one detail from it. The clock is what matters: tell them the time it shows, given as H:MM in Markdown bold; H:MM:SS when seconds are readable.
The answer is **7:53**
